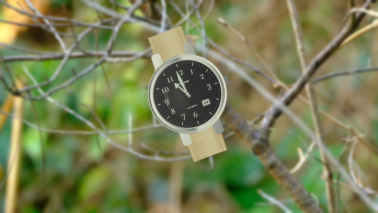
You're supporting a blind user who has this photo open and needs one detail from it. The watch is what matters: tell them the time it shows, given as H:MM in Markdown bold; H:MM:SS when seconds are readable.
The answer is **10:59**
